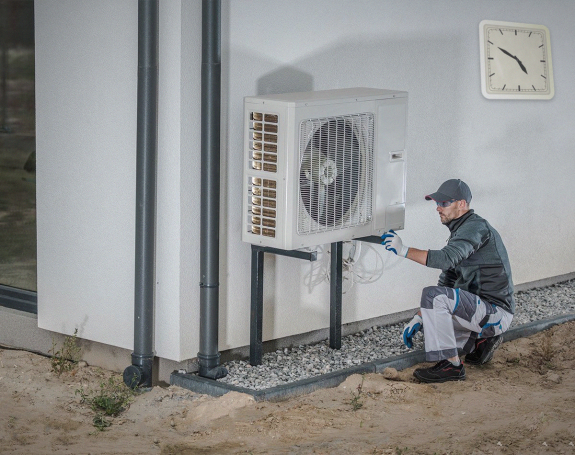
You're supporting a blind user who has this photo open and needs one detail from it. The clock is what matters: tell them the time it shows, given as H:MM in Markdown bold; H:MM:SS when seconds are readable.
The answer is **4:50**
